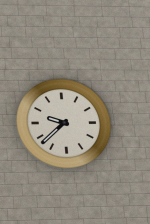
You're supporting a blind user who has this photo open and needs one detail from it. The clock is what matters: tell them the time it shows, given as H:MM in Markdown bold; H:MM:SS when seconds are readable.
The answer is **9:38**
